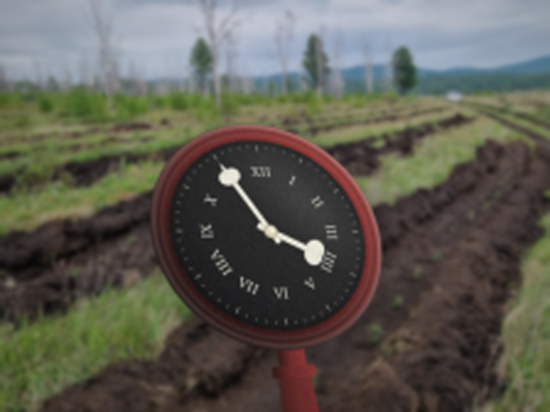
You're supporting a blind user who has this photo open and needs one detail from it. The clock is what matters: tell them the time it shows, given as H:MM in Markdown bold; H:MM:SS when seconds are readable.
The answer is **3:55**
